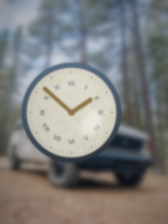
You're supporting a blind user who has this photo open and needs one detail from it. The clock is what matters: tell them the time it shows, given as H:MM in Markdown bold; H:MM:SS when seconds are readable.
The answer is **1:52**
